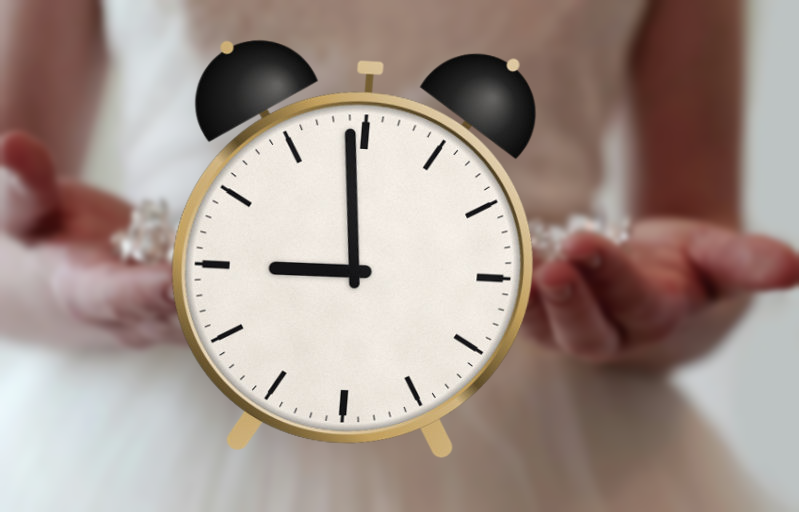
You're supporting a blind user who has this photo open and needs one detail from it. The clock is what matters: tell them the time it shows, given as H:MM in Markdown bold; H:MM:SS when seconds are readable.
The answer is **8:59**
